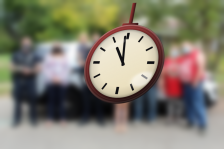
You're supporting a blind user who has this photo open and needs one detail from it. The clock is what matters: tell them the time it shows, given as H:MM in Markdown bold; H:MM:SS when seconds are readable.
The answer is **10:59**
